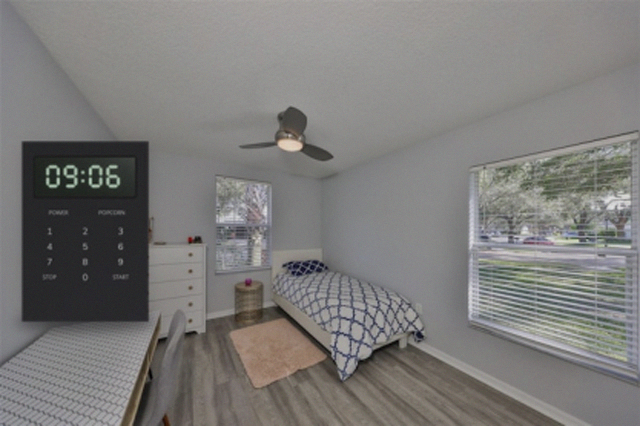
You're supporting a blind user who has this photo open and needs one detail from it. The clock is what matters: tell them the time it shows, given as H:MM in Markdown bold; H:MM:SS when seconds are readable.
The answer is **9:06**
